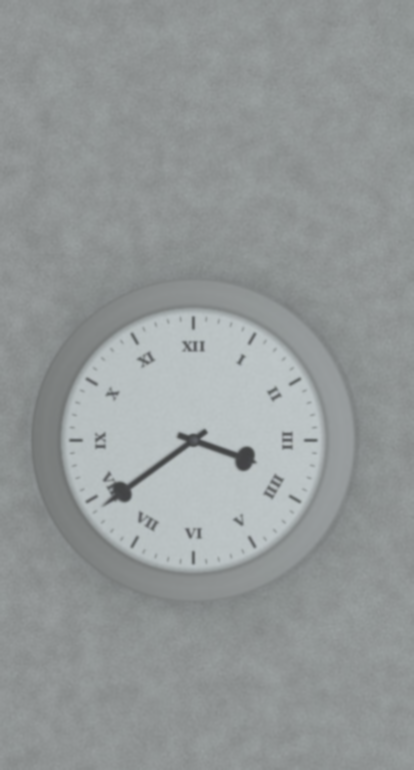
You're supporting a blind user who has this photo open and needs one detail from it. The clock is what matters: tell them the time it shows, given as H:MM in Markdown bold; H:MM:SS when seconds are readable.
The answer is **3:39**
